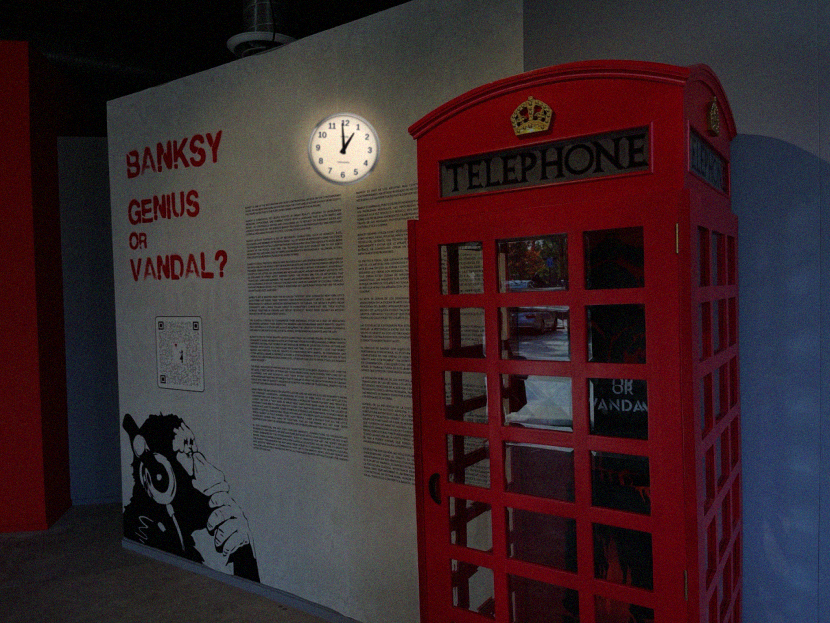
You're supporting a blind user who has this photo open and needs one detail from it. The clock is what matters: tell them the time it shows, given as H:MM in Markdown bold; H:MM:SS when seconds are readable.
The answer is **12:59**
